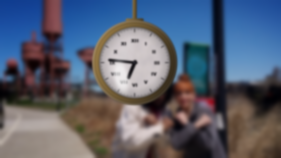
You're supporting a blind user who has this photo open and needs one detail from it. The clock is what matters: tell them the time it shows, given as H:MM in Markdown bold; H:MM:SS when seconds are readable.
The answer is **6:46**
